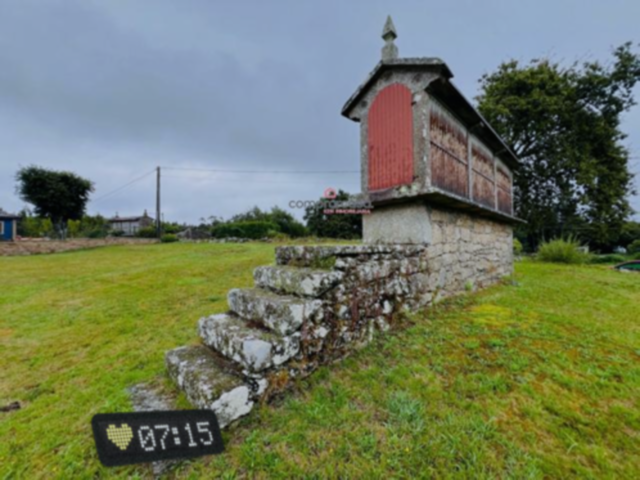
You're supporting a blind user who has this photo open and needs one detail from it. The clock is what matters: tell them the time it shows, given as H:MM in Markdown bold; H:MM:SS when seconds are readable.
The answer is **7:15**
